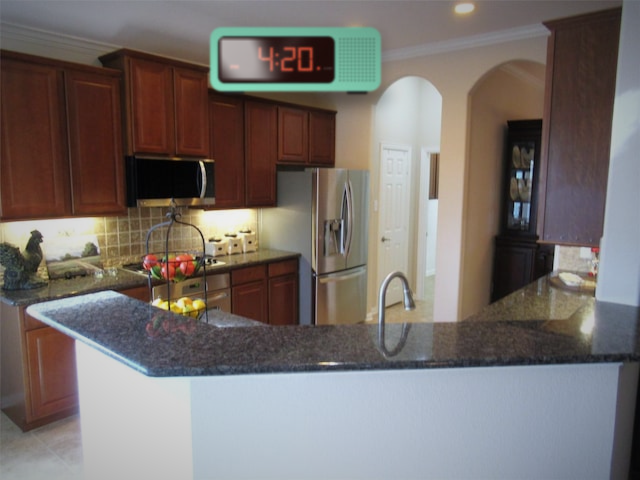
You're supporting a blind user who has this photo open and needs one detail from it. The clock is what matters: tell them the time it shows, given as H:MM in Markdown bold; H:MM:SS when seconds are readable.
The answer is **4:20**
